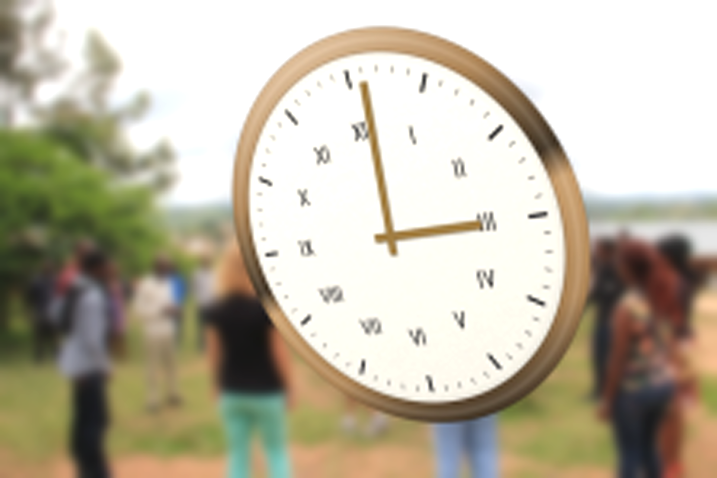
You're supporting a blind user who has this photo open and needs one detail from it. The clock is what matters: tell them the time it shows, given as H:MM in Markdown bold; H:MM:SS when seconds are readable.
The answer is **3:01**
